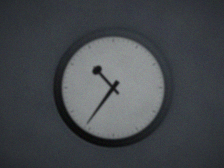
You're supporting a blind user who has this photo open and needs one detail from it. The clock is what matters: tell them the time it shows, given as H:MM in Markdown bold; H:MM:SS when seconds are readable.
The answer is **10:36**
